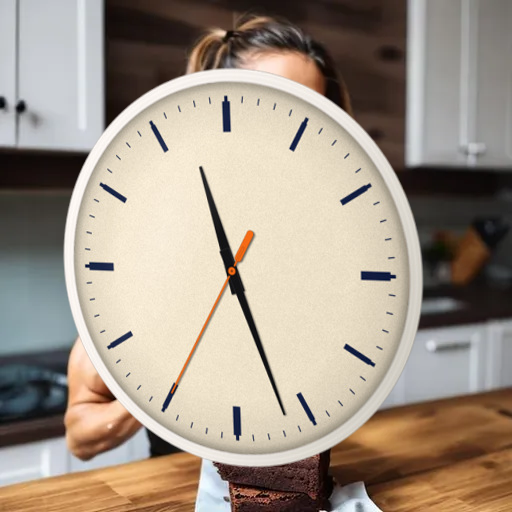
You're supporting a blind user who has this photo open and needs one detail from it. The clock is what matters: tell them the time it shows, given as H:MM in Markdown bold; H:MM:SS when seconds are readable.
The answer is **11:26:35**
